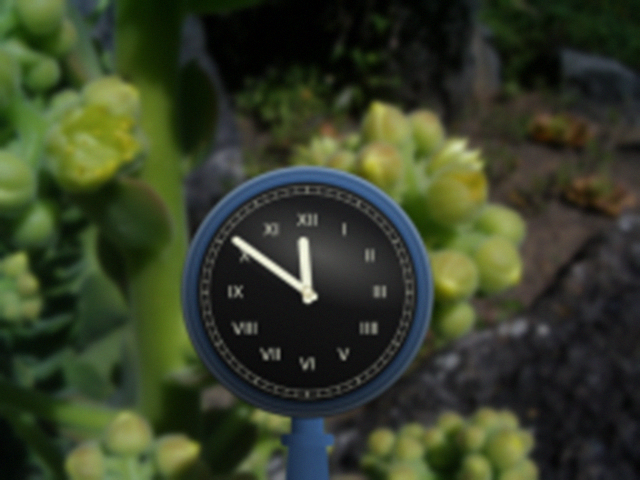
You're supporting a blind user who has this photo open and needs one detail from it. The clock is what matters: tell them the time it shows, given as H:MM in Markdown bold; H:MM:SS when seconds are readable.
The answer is **11:51**
